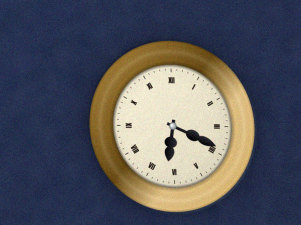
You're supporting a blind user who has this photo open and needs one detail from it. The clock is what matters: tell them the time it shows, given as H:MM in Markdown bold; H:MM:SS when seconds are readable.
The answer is **6:19**
